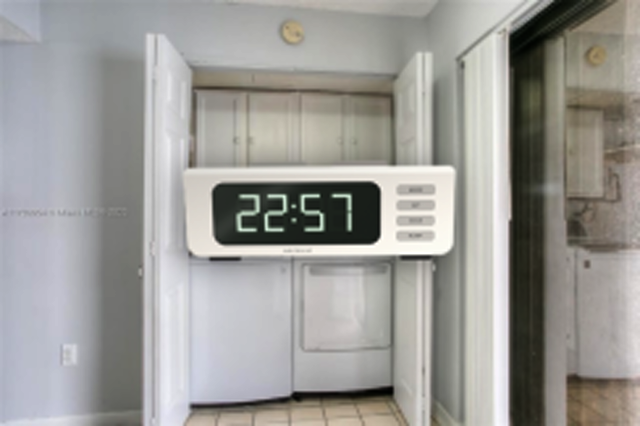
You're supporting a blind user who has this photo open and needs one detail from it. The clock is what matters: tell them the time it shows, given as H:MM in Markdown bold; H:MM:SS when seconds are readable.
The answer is **22:57**
